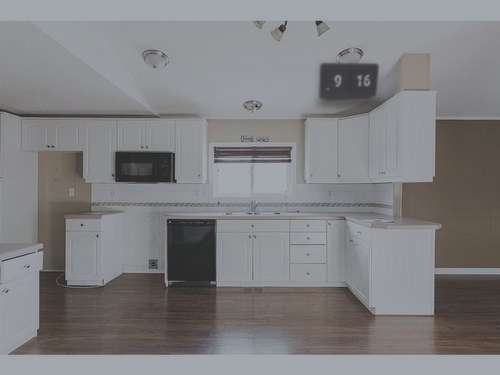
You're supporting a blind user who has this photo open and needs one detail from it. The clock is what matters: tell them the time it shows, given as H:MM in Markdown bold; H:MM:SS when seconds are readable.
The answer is **9:16**
